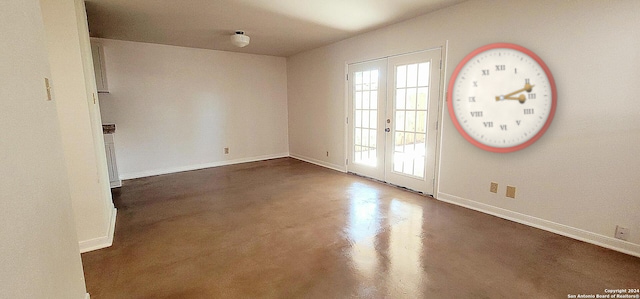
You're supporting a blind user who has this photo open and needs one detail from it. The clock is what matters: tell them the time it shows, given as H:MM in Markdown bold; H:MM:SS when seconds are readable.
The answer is **3:12**
